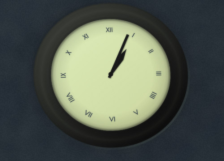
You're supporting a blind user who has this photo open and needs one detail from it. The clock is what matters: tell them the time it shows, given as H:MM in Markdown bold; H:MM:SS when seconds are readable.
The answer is **1:04**
